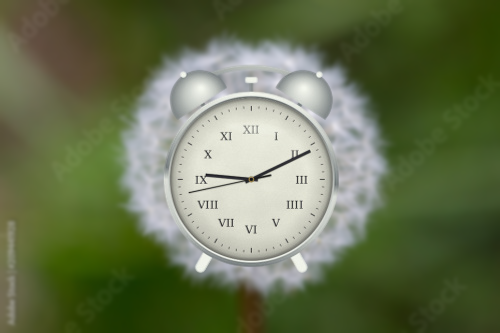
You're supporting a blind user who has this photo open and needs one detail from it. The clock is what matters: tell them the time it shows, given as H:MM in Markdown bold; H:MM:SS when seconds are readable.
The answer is **9:10:43**
